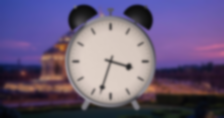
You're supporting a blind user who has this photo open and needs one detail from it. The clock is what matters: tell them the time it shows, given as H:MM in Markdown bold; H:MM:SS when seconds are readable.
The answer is **3:33**
